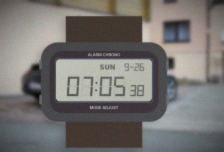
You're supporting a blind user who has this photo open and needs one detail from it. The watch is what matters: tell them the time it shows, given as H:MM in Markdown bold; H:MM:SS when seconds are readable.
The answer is **7:05:38**
